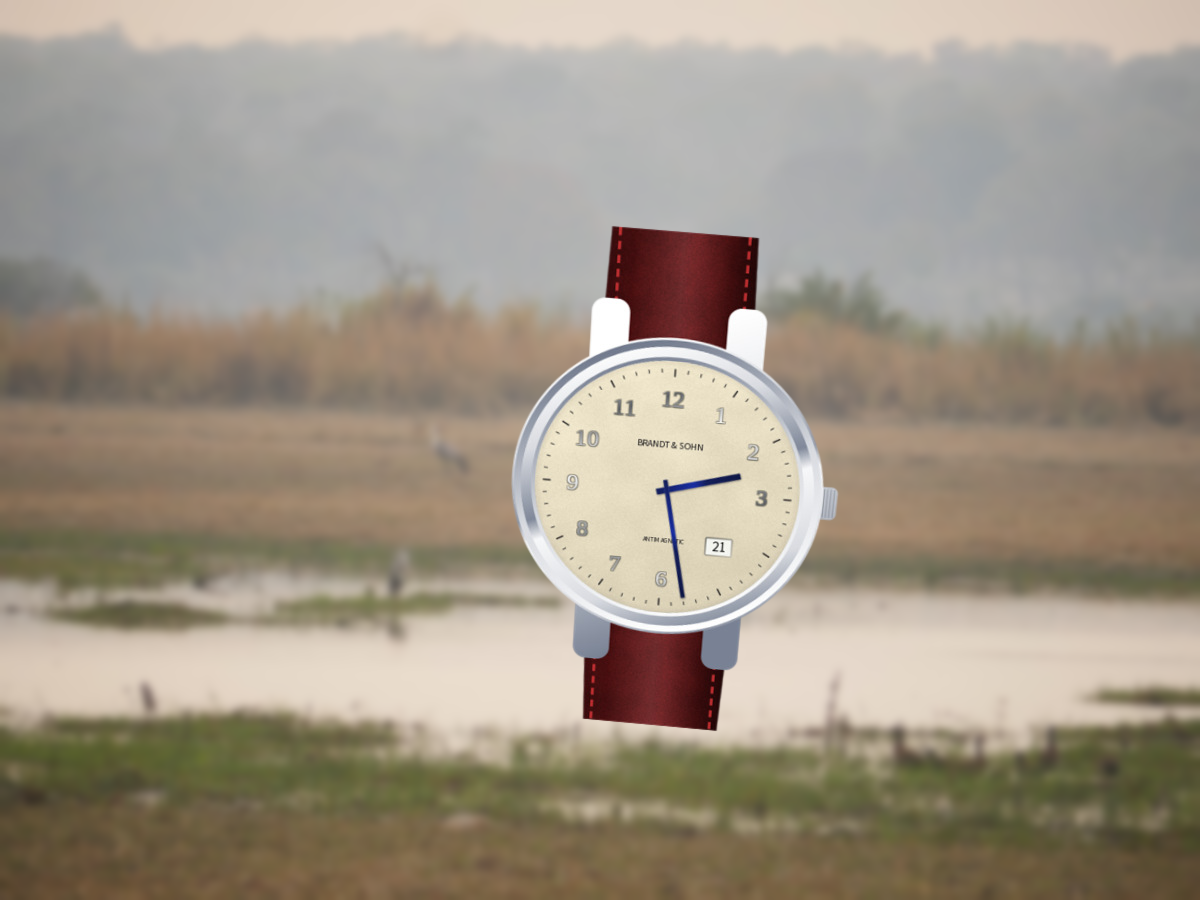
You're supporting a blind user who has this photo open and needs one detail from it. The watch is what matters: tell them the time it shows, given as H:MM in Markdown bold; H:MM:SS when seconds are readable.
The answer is **2:28**
